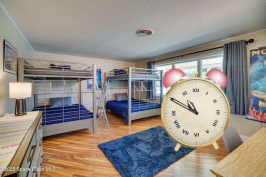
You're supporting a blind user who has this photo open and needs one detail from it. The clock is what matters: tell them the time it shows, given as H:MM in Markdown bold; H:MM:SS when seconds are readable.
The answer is **10:50**
